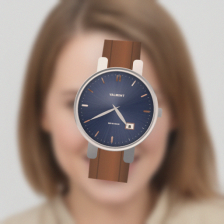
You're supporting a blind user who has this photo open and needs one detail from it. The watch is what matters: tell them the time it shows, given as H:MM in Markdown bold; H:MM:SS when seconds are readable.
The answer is **4:40**
